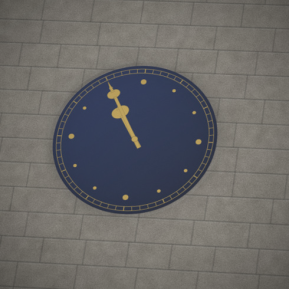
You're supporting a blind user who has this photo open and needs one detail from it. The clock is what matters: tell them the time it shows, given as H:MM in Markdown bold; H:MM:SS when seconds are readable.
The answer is **10:55**
